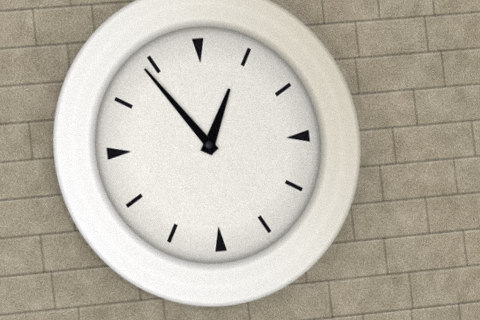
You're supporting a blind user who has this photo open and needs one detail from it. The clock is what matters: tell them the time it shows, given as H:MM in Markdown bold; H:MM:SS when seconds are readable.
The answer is **12:54**
